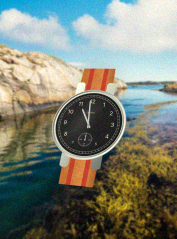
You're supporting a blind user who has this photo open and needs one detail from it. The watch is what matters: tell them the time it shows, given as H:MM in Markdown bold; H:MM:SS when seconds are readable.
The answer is **10:59**
